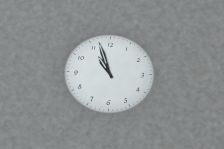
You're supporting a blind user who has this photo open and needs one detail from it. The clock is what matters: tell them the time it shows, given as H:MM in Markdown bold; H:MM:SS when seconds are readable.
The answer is **10:57**
